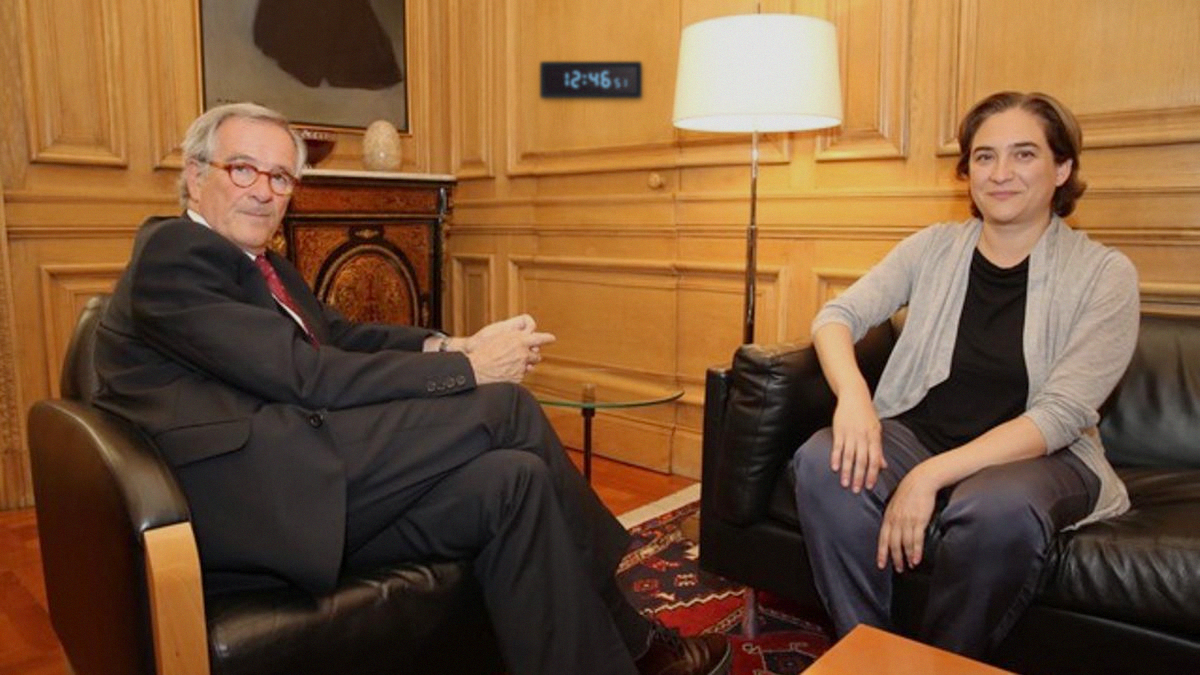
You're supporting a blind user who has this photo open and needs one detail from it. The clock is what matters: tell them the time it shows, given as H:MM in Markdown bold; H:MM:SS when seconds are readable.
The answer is **12:46**
